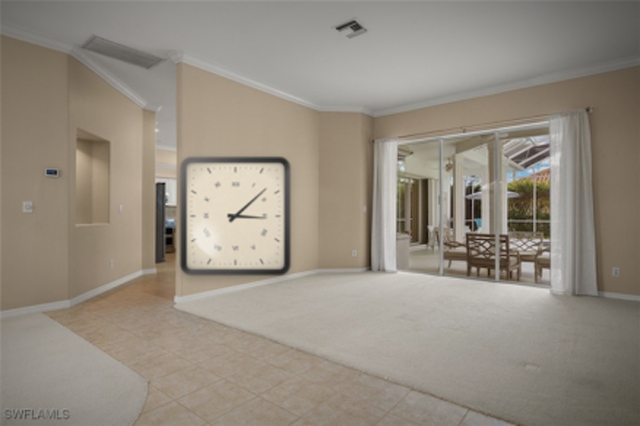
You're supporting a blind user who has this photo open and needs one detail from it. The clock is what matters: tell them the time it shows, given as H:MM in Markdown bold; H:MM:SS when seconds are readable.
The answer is **3:08**
